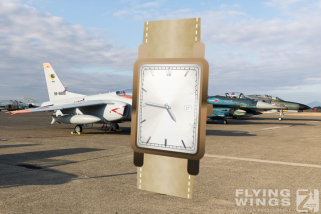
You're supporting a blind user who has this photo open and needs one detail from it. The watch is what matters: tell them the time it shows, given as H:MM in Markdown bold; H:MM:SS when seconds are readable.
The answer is **4:46**
